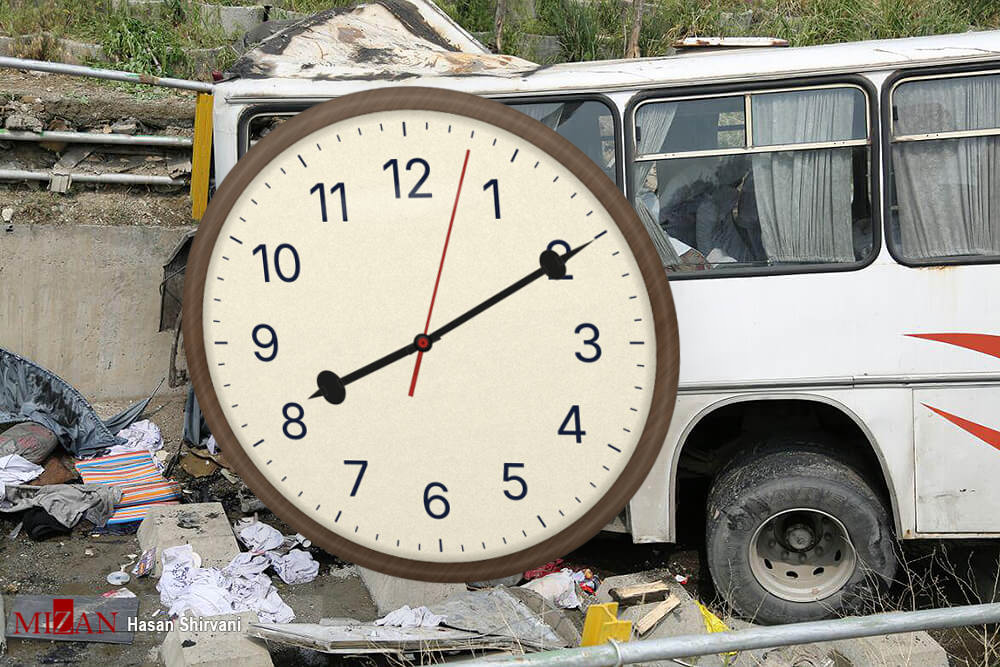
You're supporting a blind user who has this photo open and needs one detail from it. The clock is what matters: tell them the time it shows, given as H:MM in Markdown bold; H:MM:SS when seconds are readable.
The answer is **8:10:03**
